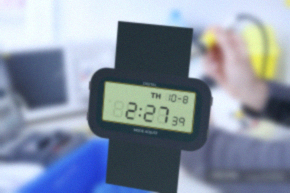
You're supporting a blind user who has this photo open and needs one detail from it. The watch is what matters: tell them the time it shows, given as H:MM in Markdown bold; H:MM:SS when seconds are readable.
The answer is **2:27**
